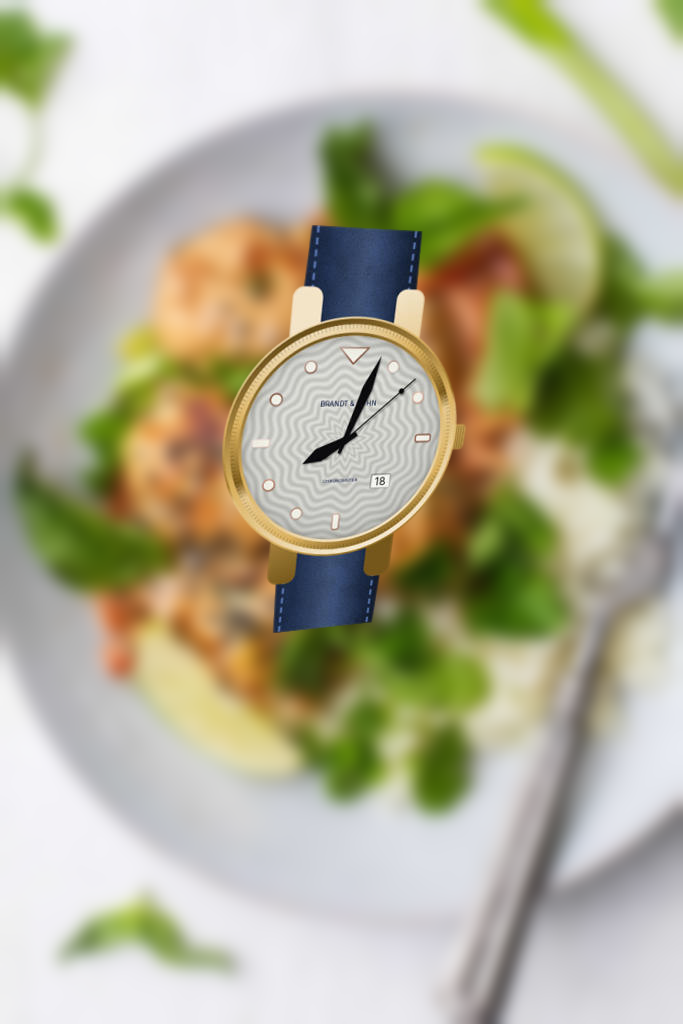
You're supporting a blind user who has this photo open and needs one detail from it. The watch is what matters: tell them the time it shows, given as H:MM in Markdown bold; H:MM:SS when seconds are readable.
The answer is **8:03:08**
